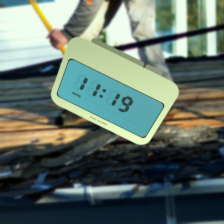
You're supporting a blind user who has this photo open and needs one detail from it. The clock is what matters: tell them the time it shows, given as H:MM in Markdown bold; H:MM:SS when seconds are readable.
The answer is **11:19**
